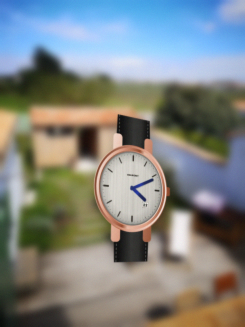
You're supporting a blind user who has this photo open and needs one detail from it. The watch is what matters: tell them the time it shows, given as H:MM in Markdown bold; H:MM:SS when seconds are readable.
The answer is **4:11**
